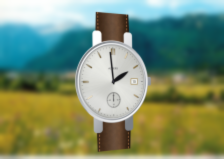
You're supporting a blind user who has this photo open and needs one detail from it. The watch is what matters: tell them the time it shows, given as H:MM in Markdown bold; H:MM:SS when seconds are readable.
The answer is **1:59**
